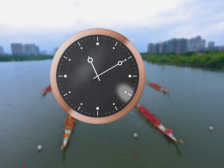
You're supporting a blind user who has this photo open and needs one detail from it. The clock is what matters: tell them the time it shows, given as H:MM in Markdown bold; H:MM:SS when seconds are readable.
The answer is **11:10**
